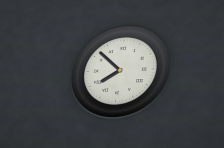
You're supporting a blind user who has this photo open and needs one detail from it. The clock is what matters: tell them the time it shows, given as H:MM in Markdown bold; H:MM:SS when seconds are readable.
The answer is **7:52**
